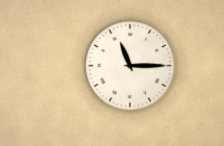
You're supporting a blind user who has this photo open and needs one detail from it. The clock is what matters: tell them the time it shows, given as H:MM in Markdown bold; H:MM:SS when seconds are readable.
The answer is **11:15**
